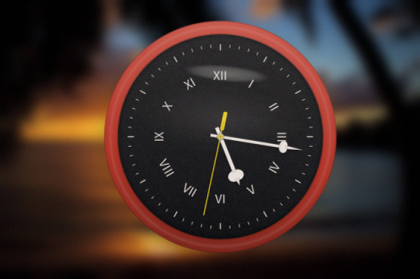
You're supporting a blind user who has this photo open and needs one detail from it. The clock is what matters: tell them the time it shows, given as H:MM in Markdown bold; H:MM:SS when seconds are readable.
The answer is **5:16:32**
